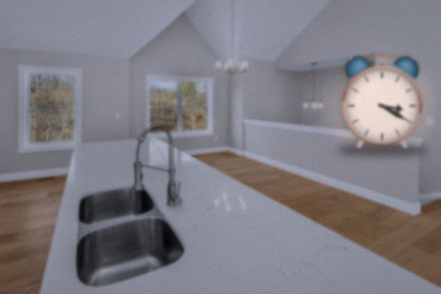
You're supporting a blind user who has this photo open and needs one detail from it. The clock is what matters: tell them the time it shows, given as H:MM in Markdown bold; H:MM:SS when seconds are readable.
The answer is **3:20**
